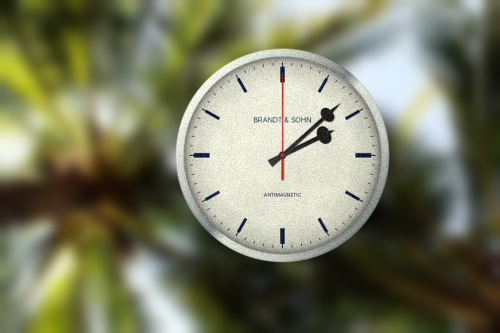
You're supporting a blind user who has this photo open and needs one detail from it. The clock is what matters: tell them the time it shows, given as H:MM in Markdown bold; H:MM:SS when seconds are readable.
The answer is **2:08:00**
